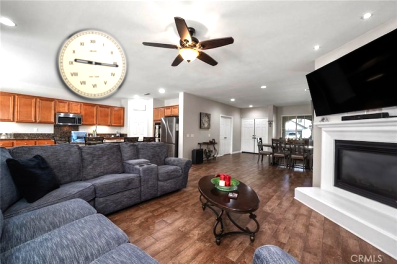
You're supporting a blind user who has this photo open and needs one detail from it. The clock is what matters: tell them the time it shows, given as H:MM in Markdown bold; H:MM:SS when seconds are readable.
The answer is **9:16**
